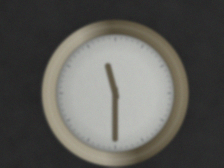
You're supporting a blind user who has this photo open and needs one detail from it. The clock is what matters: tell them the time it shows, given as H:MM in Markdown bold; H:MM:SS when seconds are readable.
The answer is **11:30**
